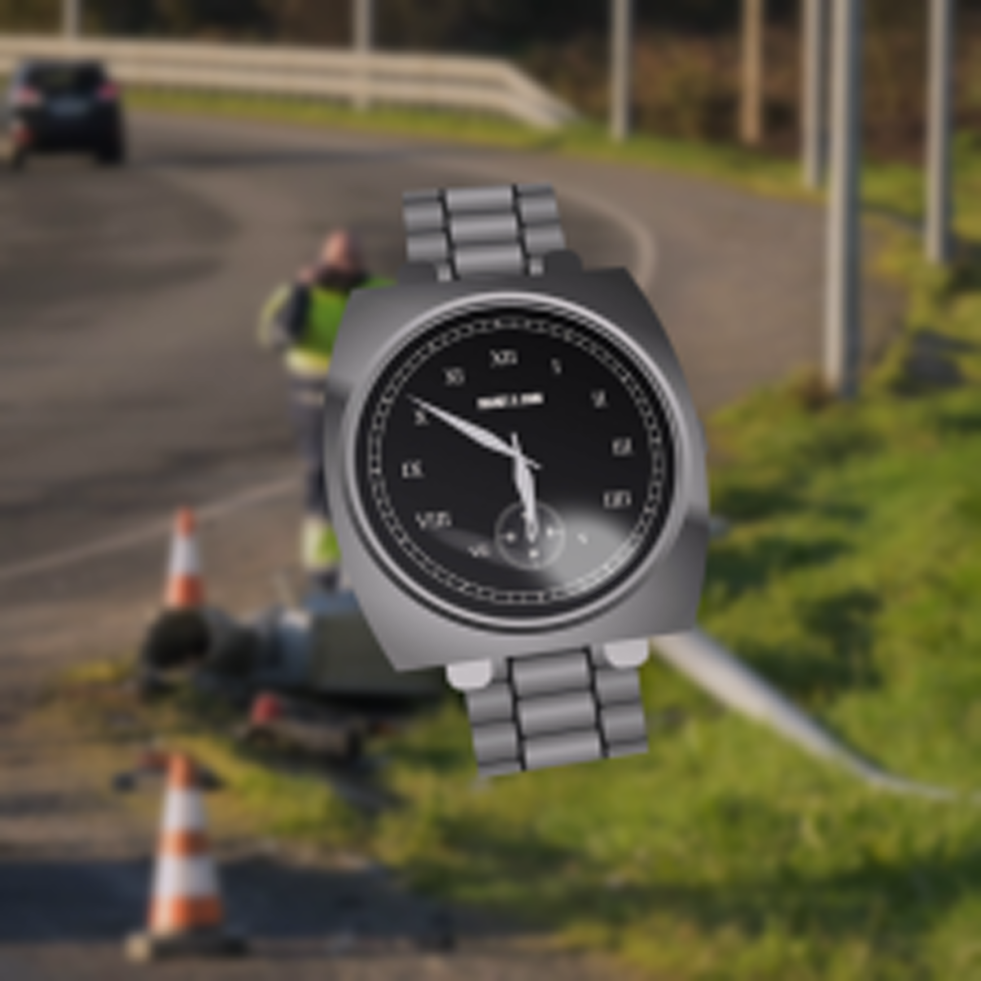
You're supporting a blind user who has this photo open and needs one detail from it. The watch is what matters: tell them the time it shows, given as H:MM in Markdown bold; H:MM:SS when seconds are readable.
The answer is **5:51**
